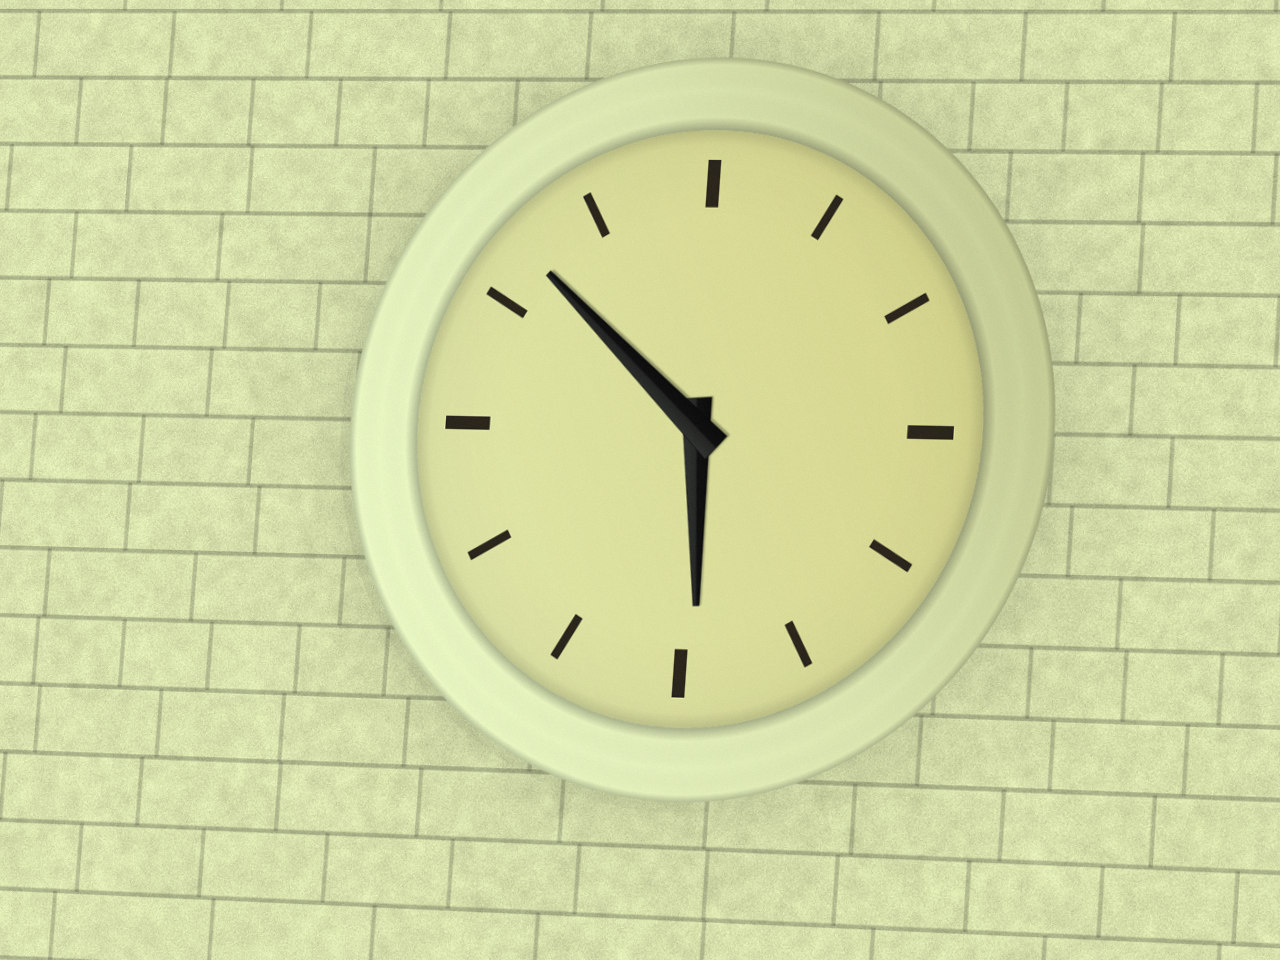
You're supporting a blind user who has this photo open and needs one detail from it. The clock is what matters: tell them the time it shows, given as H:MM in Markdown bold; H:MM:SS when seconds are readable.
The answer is **5:52**
